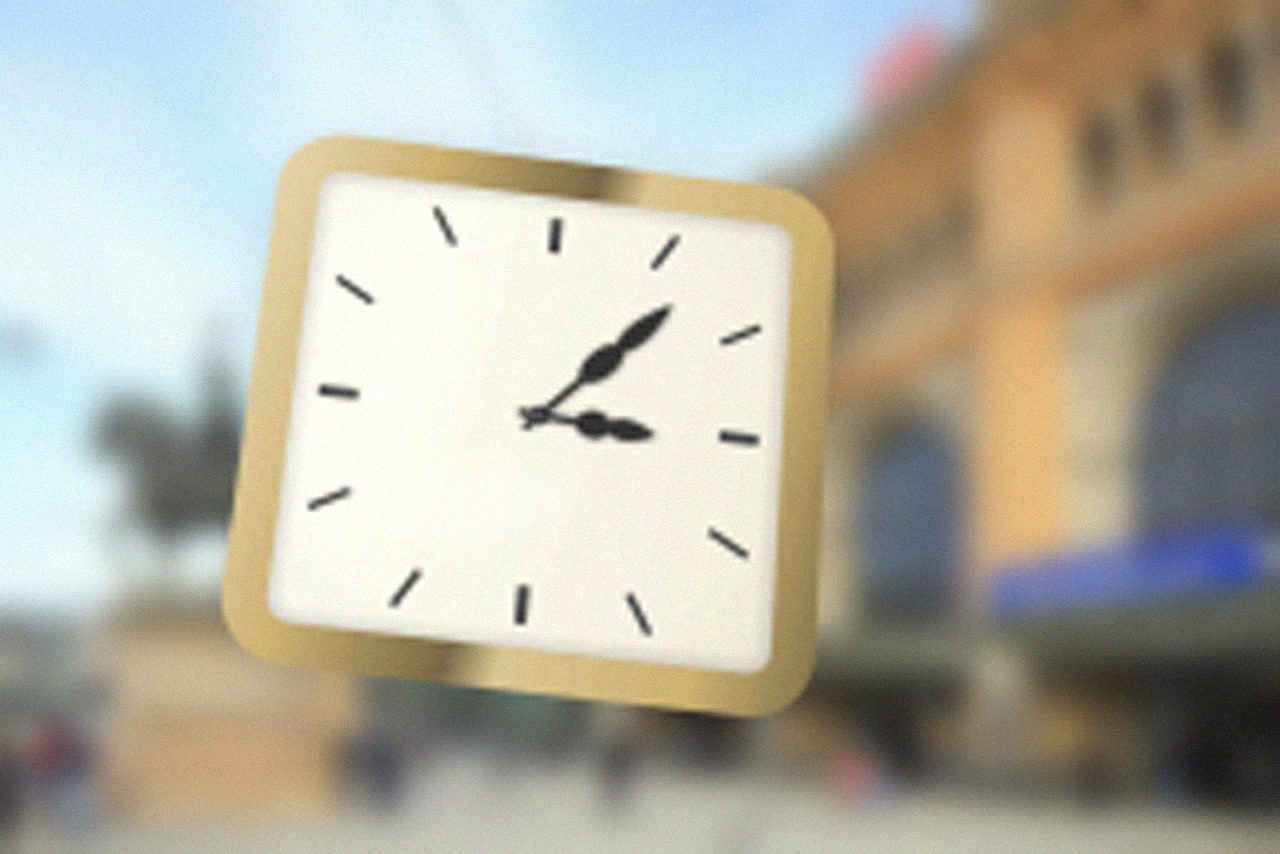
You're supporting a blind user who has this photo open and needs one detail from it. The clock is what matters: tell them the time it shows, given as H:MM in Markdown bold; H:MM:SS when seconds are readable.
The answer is **3:07**
